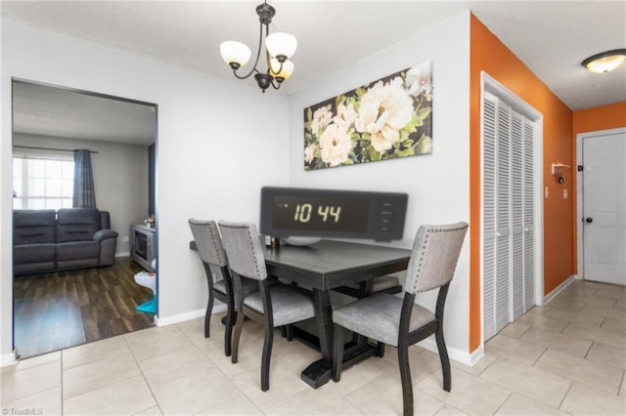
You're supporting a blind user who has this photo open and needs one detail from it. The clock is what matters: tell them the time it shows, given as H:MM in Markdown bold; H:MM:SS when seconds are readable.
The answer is **10:44**
